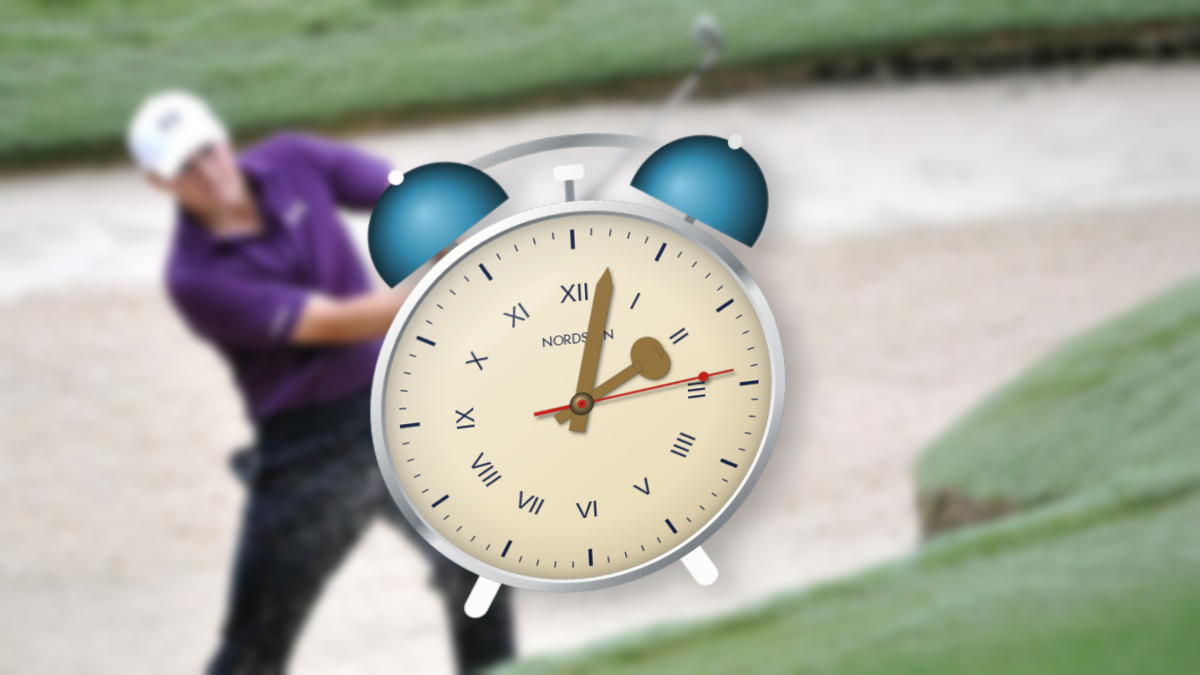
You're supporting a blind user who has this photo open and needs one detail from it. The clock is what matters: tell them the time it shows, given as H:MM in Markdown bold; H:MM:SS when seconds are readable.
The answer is **2:02:14**
